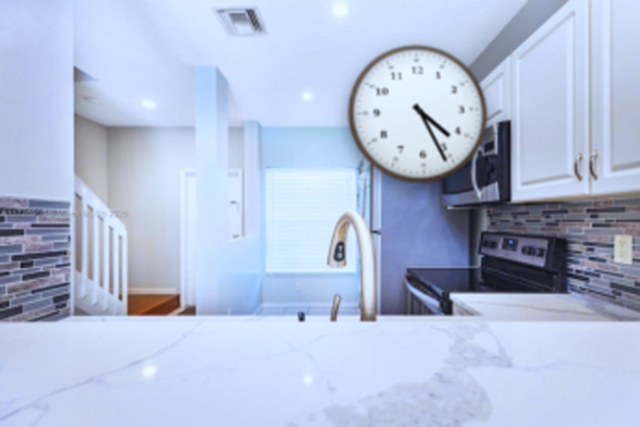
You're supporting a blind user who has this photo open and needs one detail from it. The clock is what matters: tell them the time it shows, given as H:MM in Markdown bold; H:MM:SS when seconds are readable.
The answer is **4:26**
